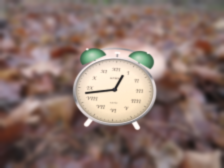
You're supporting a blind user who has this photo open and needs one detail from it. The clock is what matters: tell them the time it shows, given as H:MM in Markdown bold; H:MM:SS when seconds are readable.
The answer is **12:43**
